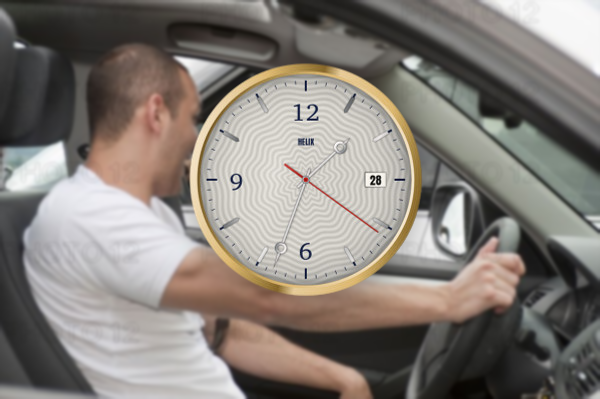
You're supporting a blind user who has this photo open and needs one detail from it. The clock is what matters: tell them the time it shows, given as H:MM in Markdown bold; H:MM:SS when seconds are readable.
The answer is **1:33:21**
